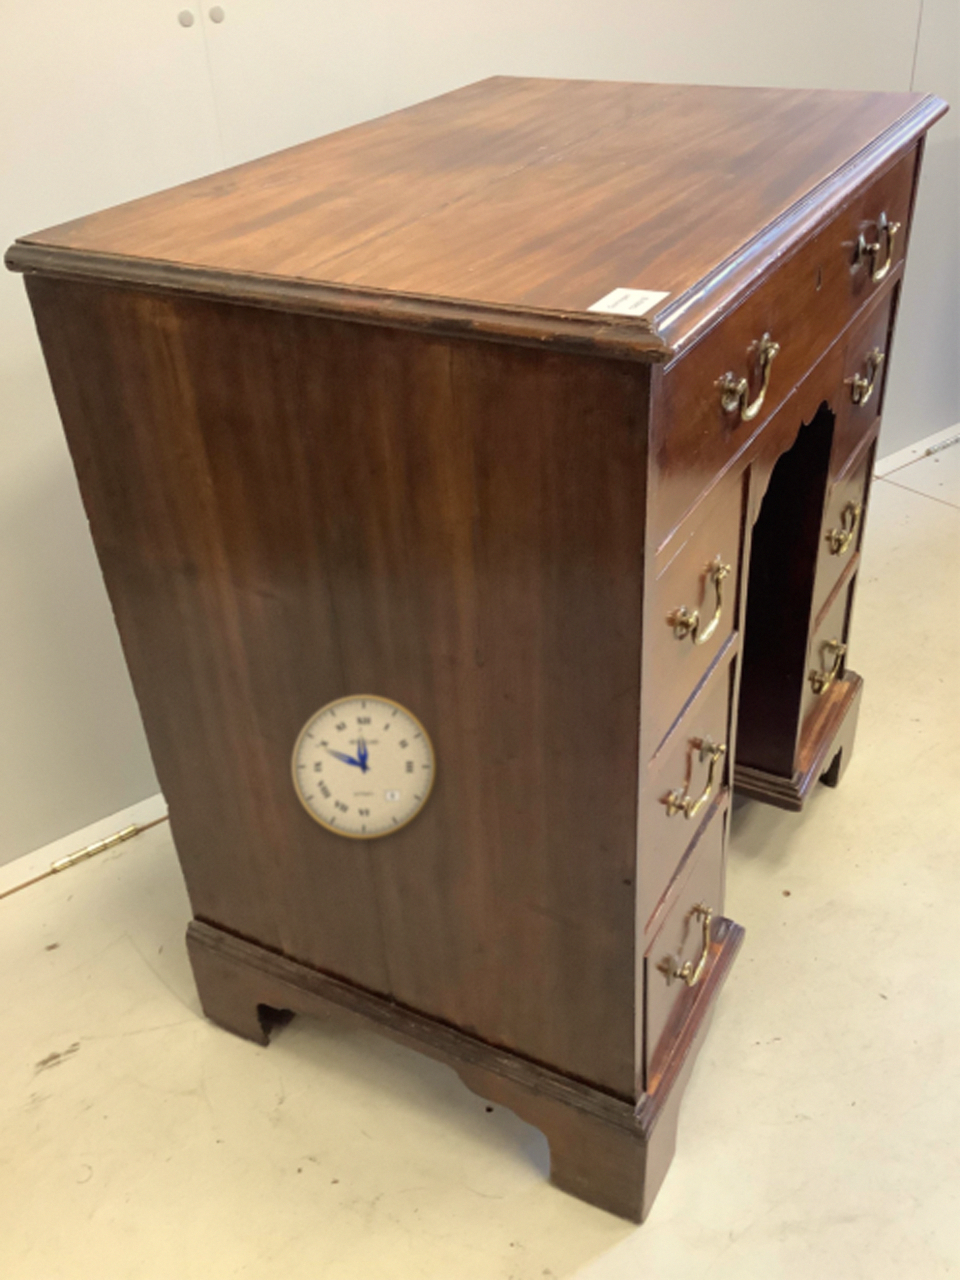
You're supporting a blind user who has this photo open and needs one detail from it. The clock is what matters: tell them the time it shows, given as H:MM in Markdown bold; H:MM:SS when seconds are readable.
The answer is **11:49**
